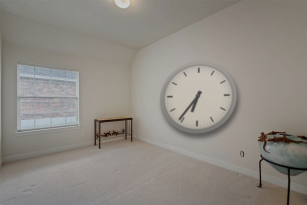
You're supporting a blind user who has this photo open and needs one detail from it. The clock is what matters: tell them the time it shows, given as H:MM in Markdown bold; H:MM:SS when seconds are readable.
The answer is **6:36**
